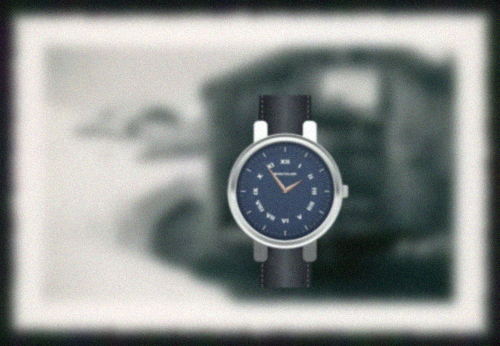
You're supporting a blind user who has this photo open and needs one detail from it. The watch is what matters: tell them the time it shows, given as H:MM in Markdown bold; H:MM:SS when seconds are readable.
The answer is **1:54**
